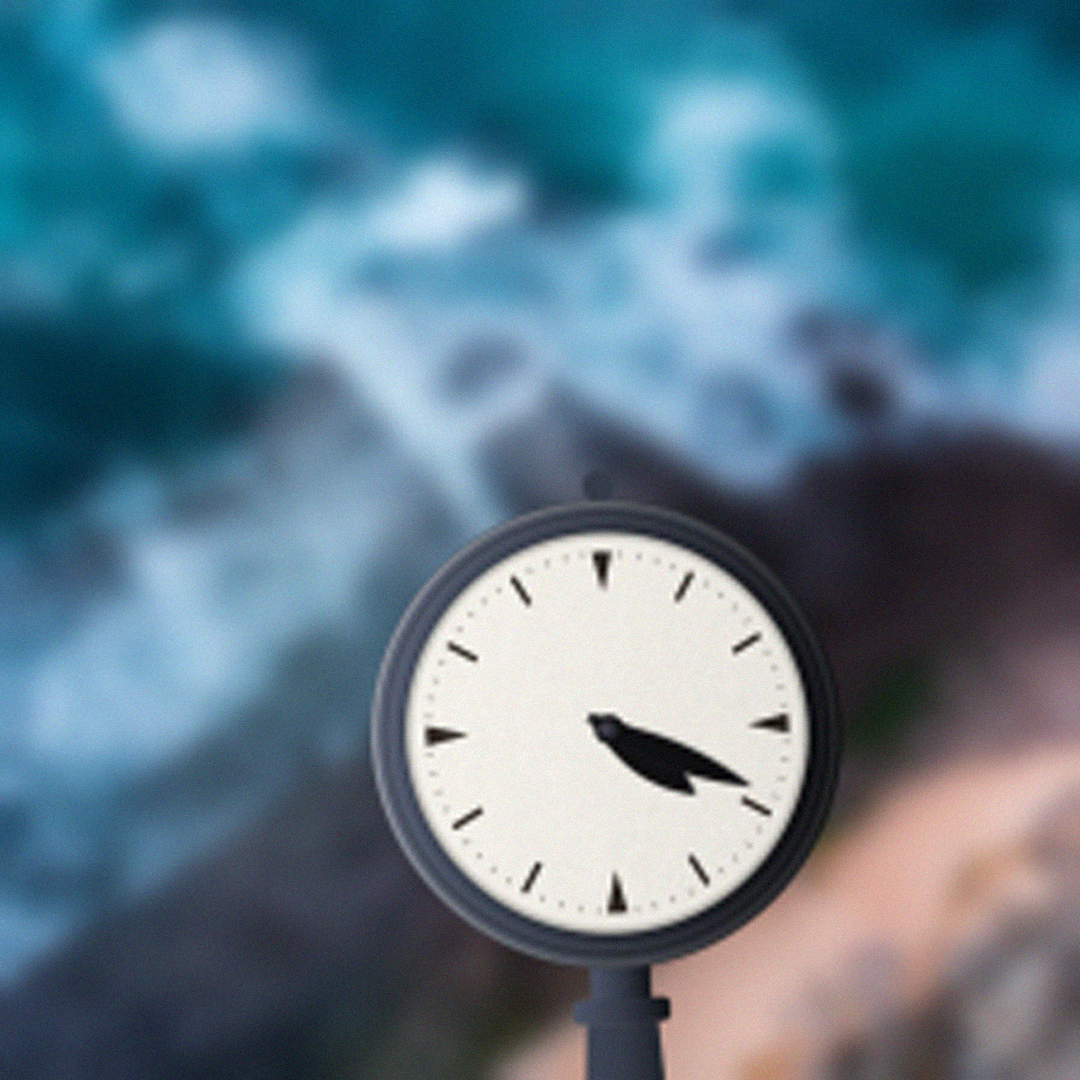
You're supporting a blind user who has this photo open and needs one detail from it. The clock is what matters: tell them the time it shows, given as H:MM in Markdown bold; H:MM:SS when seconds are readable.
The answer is **4:19**
